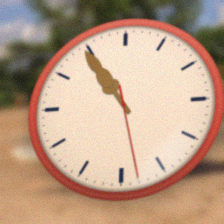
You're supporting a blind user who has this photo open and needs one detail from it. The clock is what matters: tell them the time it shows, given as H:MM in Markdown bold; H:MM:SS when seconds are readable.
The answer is **10:54:28**
